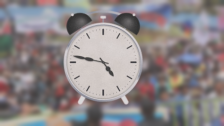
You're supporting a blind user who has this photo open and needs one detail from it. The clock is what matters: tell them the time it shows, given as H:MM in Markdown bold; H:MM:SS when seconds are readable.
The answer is **4:47**
